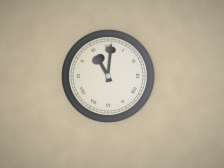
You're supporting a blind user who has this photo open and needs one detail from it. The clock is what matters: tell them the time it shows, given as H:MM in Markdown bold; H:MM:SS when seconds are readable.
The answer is **11:01**
